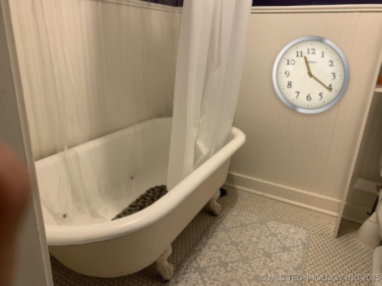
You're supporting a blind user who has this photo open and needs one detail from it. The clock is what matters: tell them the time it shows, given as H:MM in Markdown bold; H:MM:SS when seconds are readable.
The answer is **11:21**
